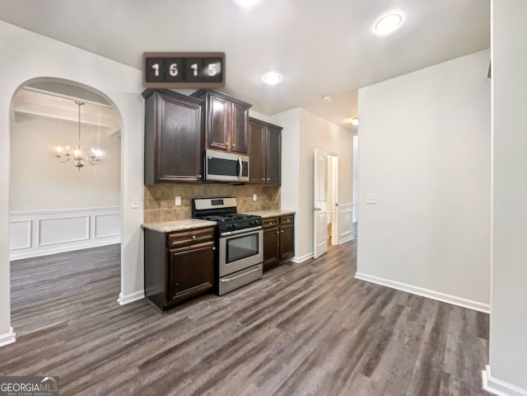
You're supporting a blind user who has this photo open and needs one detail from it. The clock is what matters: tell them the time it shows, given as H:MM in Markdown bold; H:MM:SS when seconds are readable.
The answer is **16:15**
